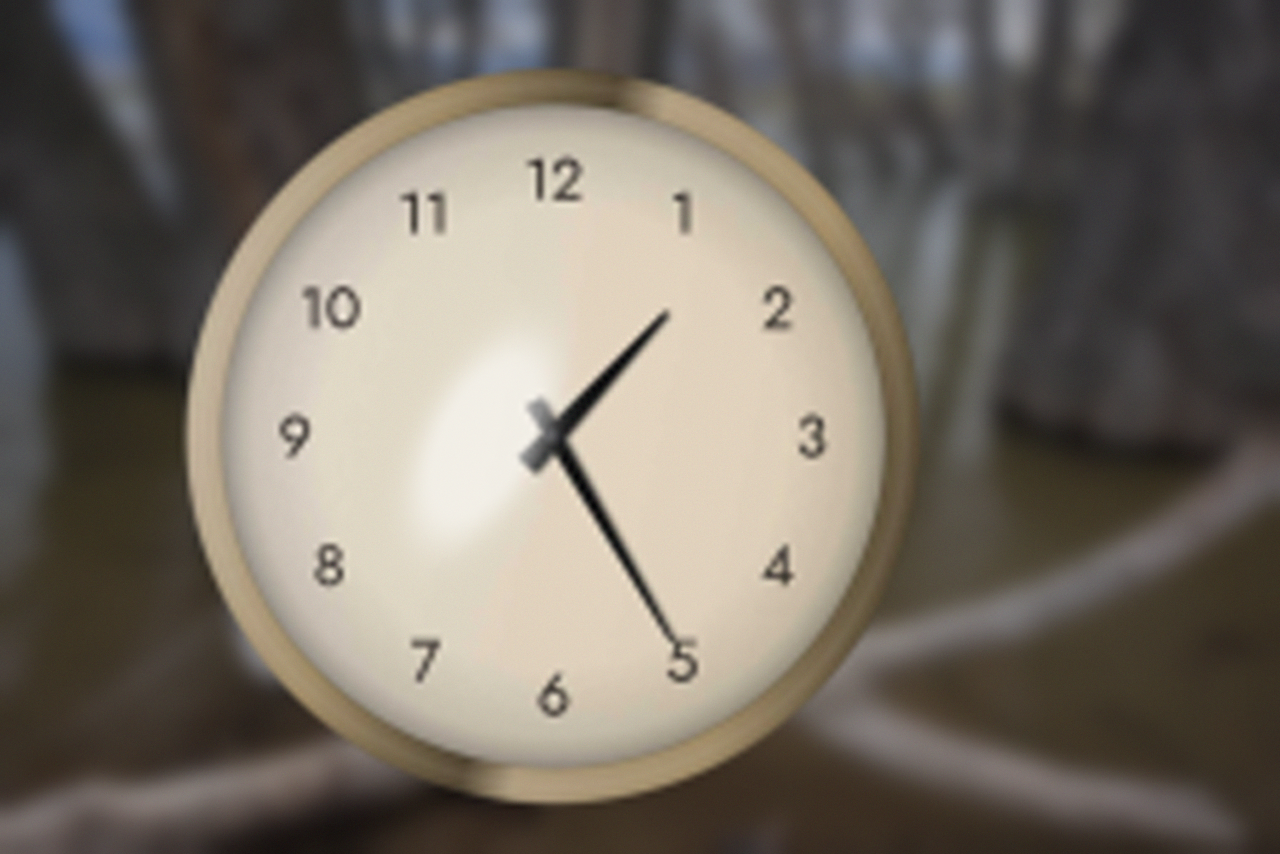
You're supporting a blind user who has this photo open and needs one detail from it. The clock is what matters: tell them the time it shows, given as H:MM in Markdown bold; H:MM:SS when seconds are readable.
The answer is **1:25**
